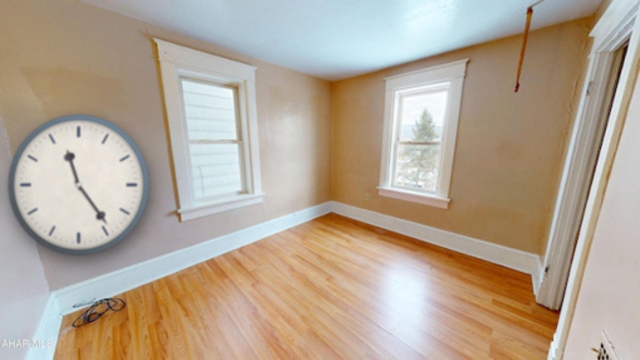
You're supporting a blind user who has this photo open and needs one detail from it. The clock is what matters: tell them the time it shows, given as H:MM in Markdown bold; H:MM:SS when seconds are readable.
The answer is **11:24**
